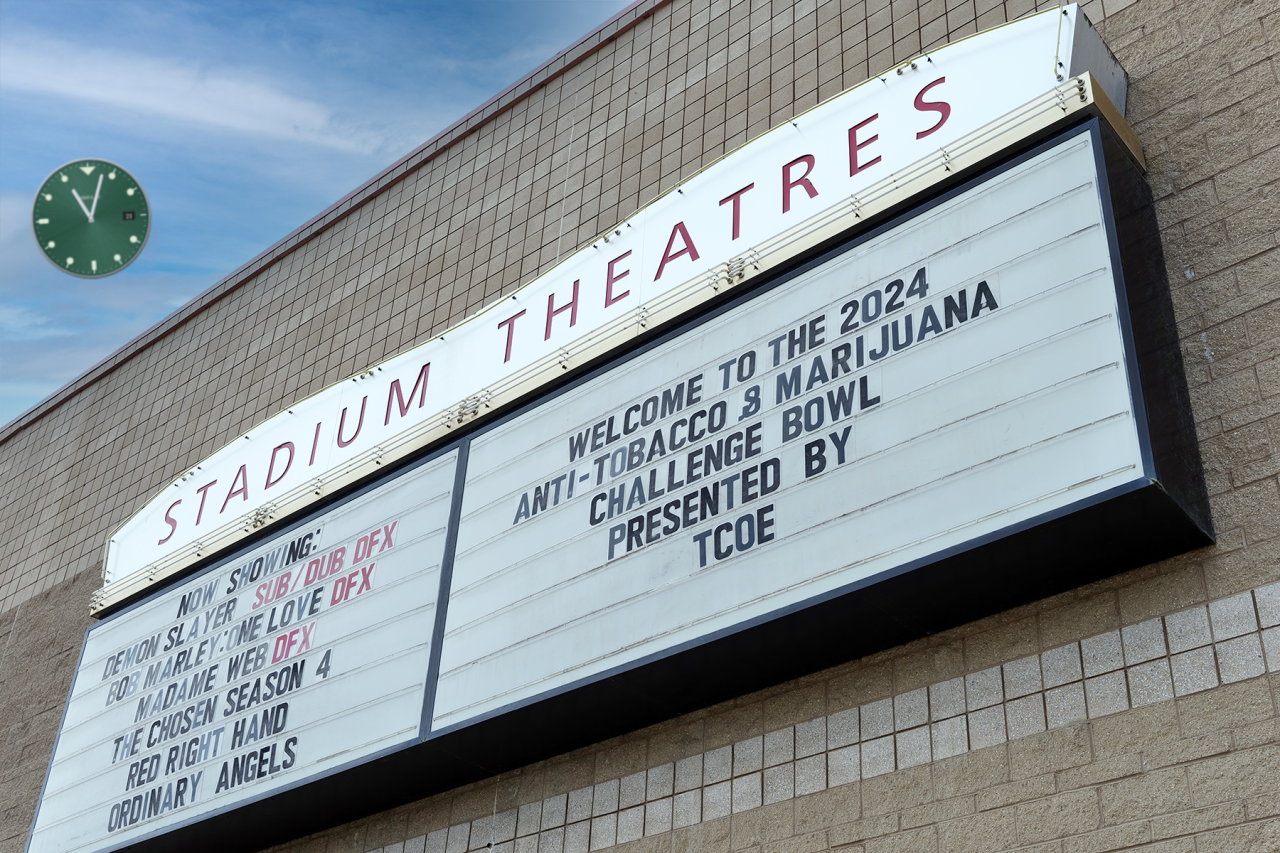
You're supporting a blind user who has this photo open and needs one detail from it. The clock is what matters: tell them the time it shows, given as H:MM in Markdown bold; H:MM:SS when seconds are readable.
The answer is **11:03**
